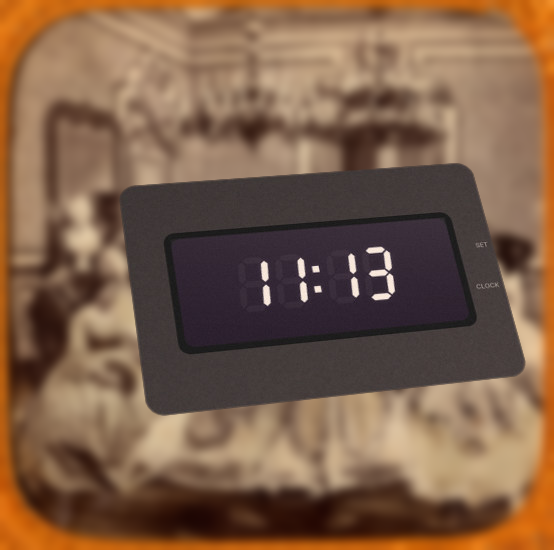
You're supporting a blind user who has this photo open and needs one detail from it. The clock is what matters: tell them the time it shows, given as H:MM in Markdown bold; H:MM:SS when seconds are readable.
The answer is **11:13**
